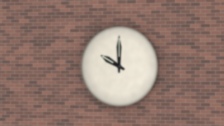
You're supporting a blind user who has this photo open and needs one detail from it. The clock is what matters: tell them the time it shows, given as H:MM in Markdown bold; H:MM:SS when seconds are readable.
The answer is **10:00**
